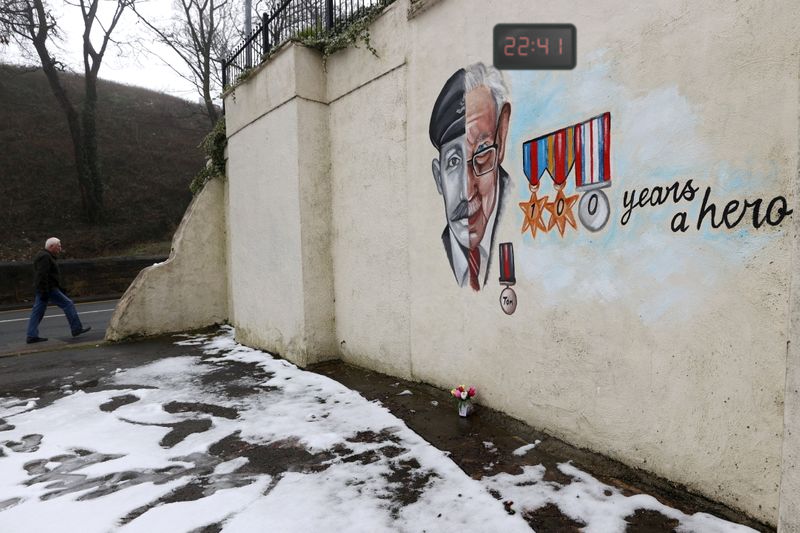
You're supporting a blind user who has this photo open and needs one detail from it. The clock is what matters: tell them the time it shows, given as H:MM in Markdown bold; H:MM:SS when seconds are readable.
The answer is **22:41**
